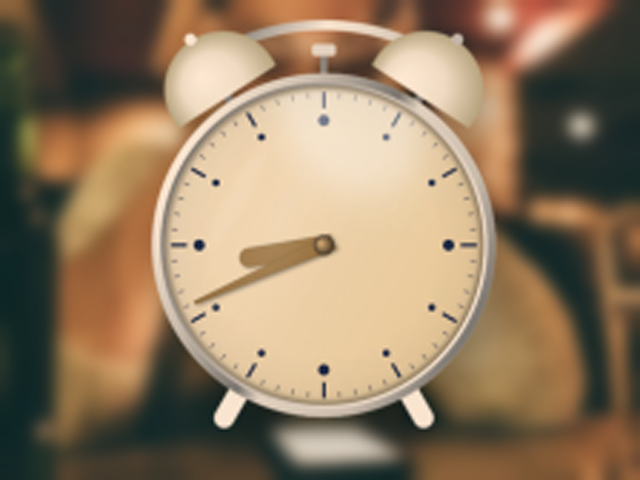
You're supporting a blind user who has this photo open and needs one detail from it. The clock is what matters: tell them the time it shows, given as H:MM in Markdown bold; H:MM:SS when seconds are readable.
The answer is **8:41**
